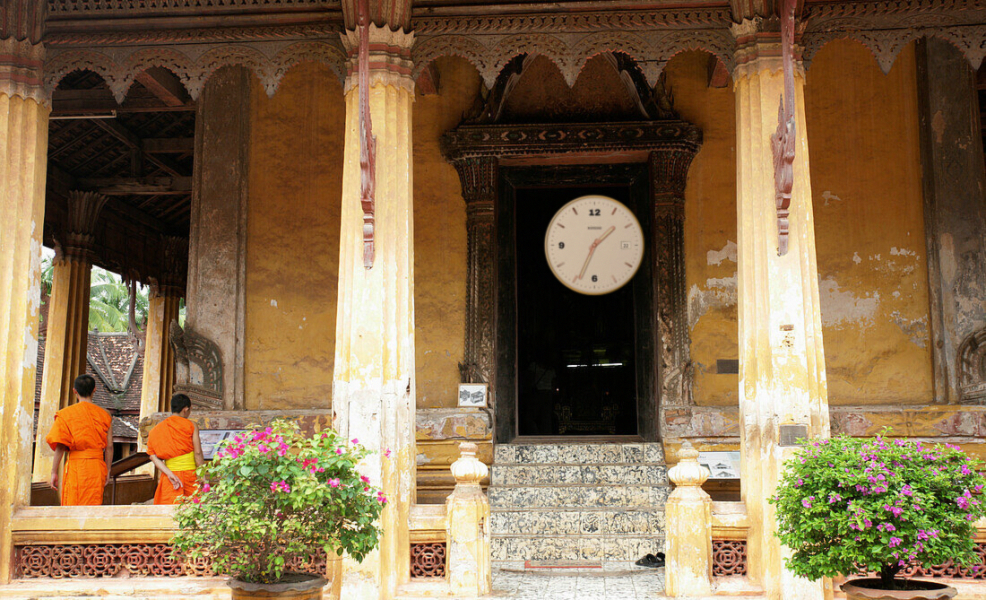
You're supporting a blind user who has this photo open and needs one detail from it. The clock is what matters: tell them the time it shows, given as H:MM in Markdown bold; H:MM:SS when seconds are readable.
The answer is **1:34**
